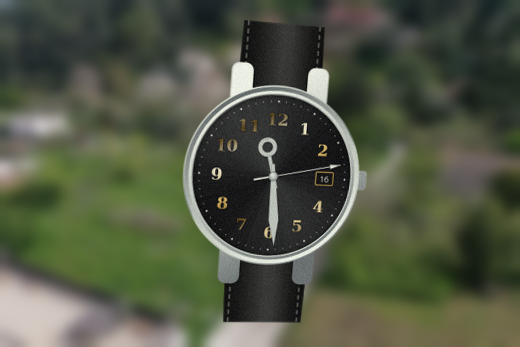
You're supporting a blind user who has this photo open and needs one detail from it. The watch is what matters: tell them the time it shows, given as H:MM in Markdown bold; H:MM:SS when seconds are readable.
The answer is **11:29:13**
